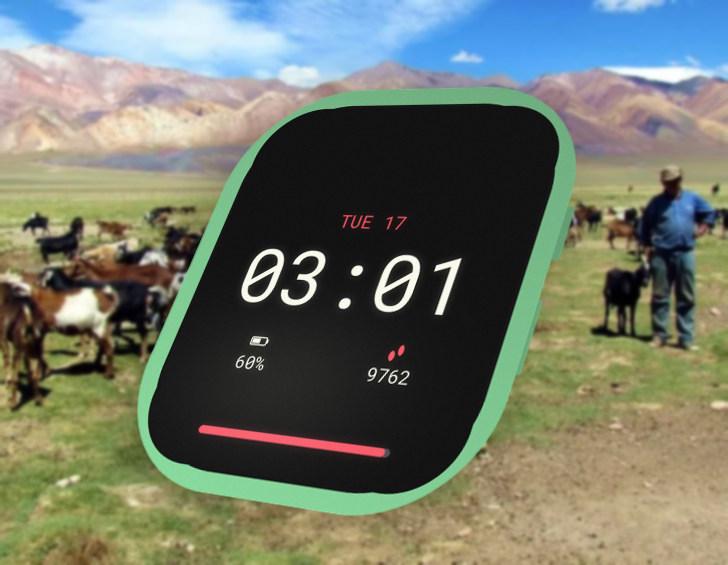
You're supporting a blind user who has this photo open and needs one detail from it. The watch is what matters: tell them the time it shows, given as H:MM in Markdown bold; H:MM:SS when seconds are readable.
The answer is **3:01**
